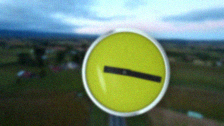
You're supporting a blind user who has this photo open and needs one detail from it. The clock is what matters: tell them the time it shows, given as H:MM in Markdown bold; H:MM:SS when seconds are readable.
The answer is **9:17**
